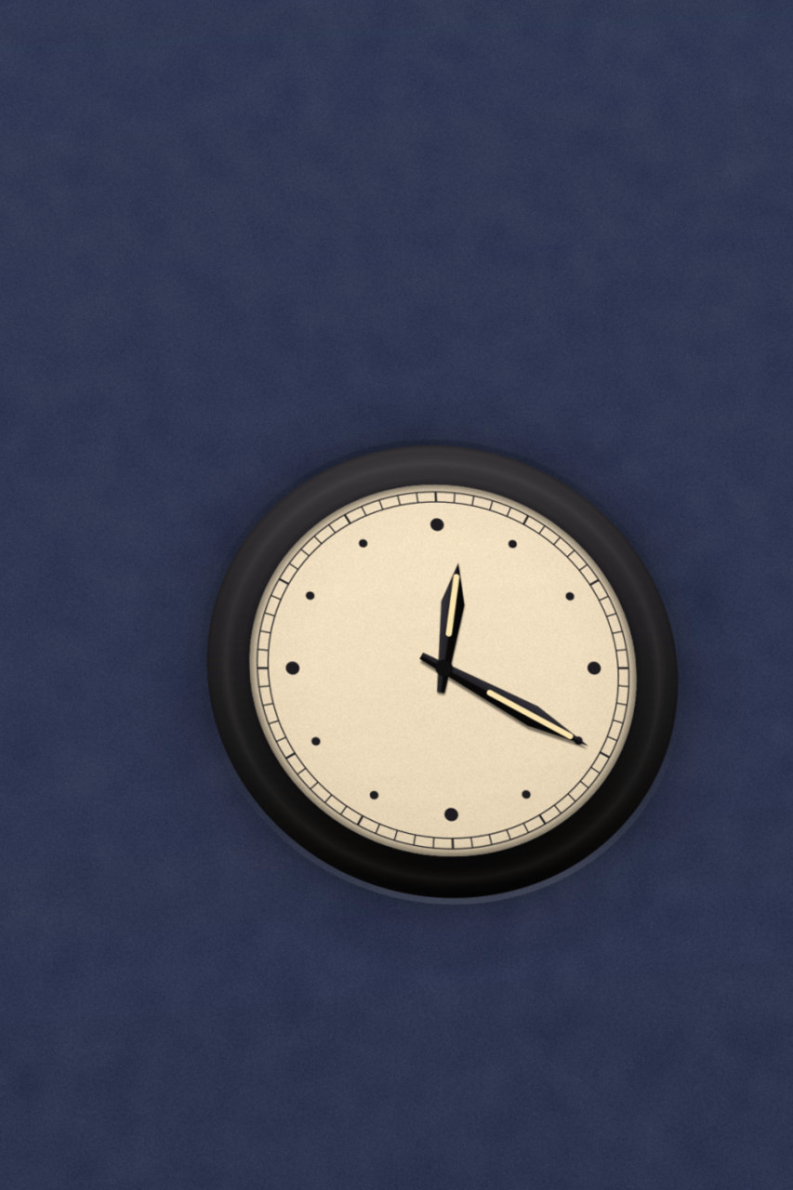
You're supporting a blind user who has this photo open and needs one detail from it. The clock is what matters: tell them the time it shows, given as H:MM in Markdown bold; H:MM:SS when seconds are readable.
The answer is **12:20**
